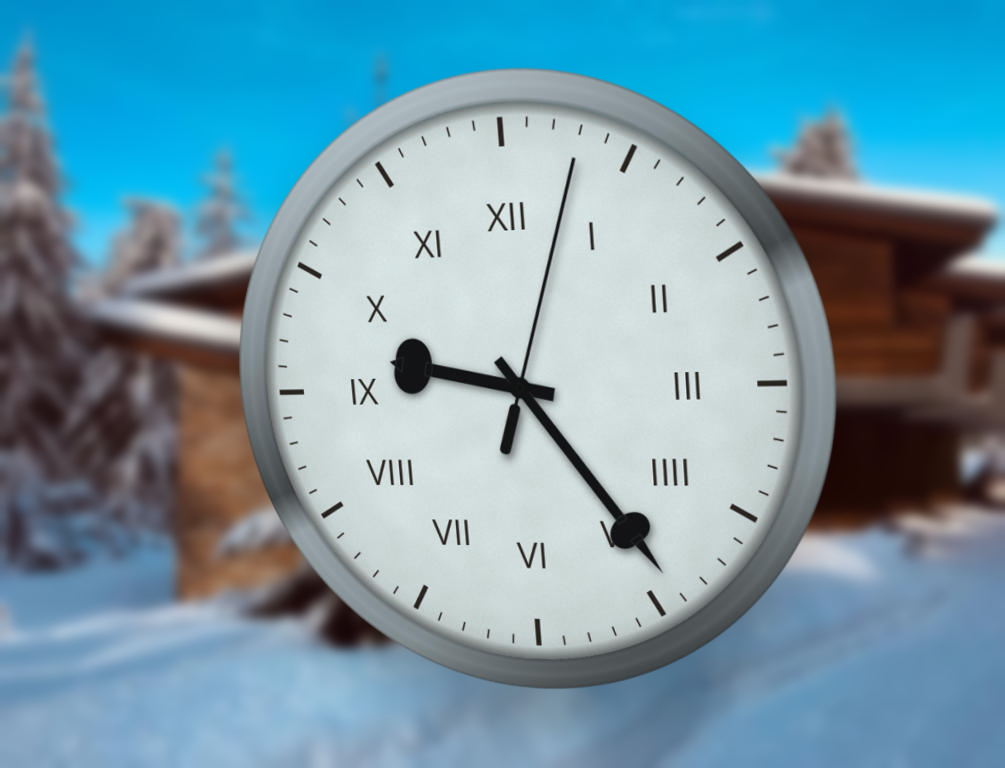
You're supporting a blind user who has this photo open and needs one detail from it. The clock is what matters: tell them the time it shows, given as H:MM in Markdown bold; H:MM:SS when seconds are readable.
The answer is **9:24:03**
